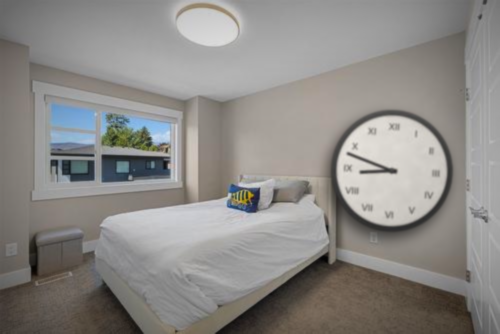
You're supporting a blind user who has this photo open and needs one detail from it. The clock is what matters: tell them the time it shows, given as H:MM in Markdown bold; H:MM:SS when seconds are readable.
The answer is **8:48**
